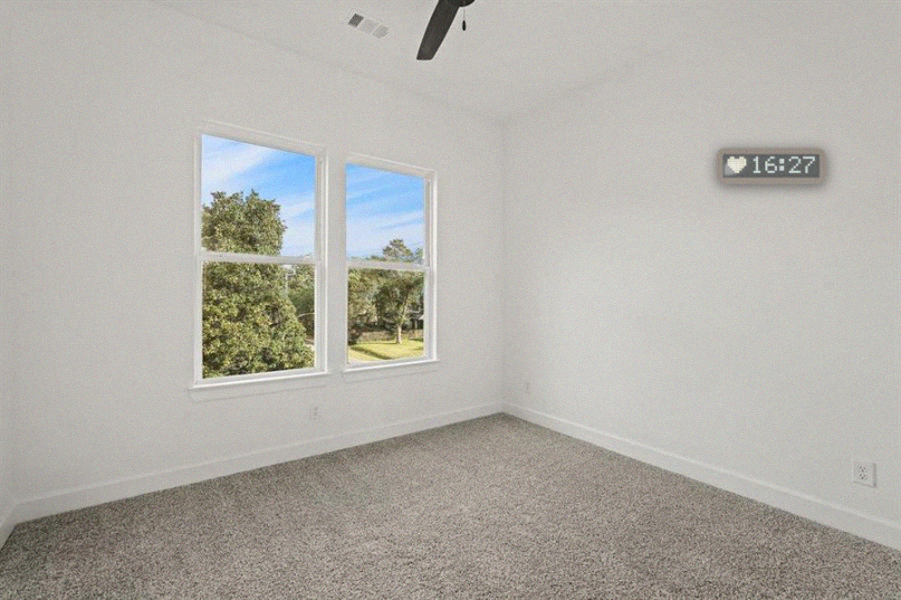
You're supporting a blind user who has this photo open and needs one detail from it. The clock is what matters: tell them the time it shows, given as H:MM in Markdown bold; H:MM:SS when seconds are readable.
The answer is **16:27**
